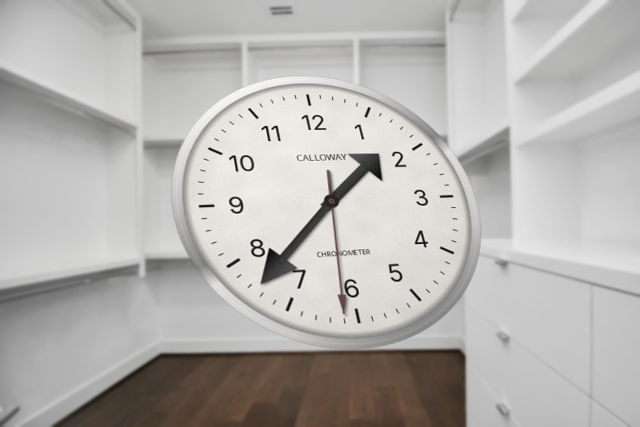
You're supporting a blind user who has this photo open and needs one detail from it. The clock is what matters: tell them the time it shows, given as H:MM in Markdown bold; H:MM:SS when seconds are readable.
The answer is **1:37:31**
